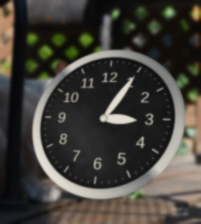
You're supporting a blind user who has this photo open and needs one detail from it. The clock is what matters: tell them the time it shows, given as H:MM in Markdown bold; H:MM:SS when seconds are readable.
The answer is **3:05**
